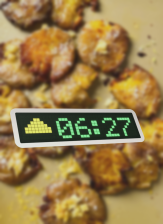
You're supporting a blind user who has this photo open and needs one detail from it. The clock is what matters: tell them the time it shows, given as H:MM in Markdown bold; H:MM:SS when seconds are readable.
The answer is **6:27**
